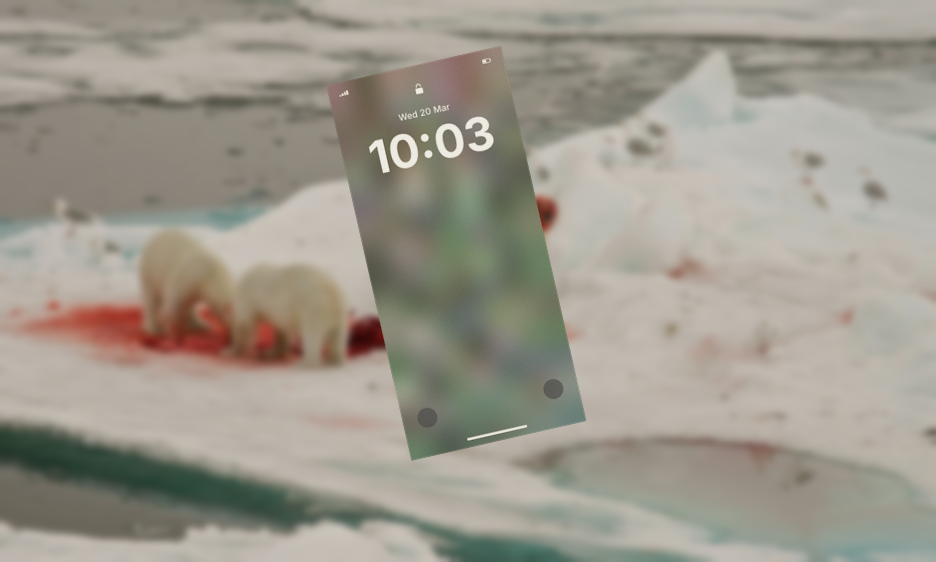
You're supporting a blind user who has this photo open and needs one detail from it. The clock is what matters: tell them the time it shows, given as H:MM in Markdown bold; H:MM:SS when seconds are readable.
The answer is **10:03**
